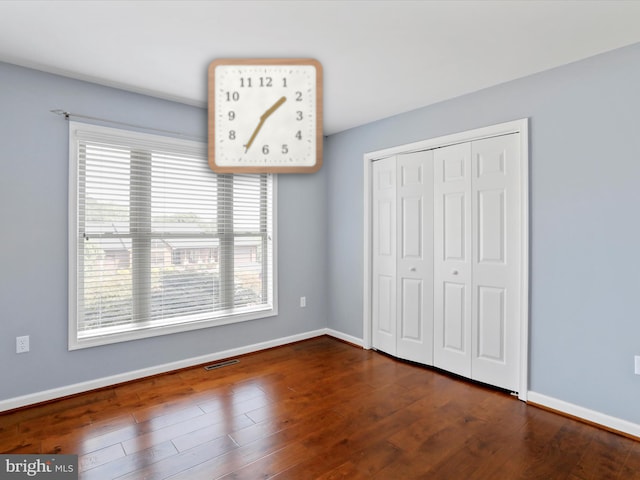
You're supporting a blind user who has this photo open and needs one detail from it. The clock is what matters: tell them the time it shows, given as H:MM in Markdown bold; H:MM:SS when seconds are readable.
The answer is **1:35**
